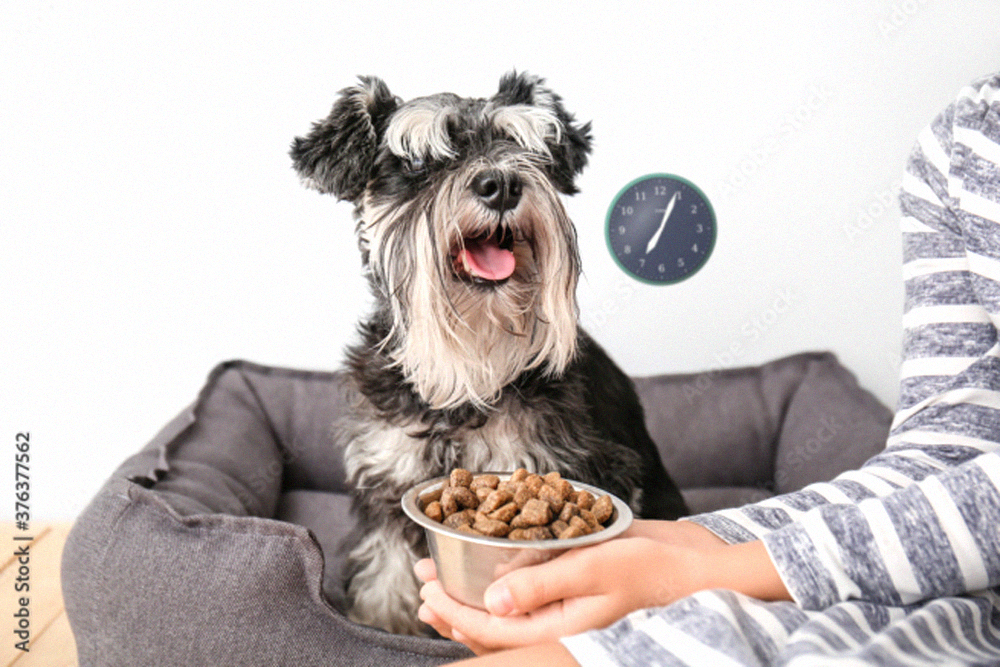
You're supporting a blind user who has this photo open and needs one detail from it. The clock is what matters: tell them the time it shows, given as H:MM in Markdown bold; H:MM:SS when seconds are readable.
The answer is **7:04**
